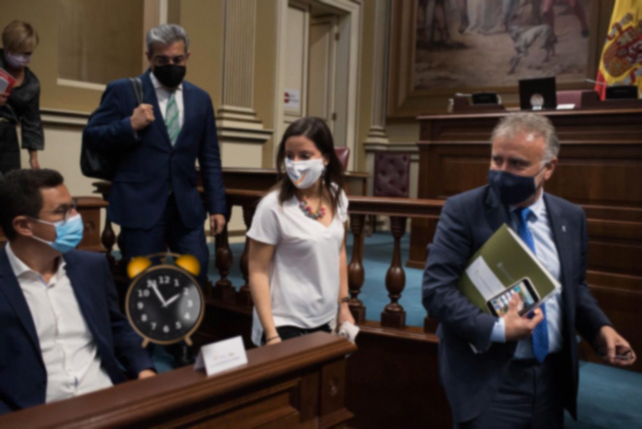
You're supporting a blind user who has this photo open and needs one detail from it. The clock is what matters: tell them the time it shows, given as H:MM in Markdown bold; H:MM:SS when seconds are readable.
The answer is **1:55**
